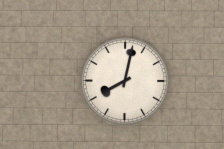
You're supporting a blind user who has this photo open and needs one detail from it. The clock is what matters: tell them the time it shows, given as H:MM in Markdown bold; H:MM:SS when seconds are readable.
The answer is **8:02**
